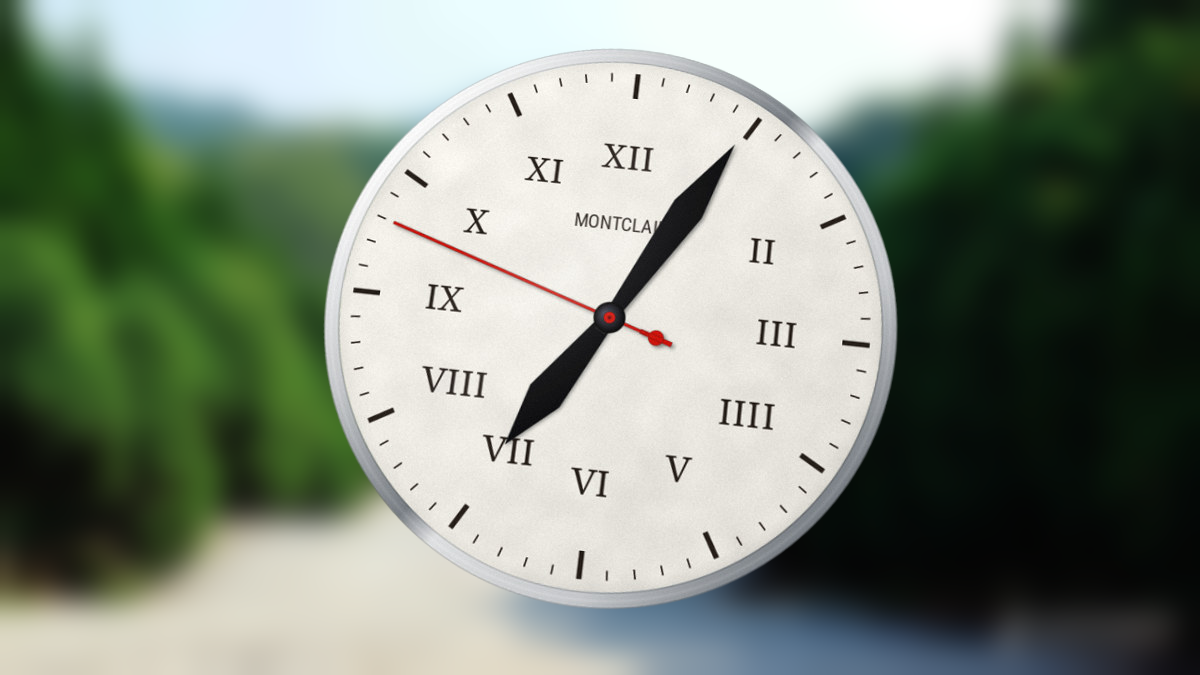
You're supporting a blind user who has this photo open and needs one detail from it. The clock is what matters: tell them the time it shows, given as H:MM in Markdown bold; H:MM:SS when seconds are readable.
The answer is **7:04:48**
